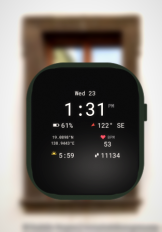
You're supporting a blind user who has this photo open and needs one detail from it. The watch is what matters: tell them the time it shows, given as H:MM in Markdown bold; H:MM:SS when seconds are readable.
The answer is **1:31**
